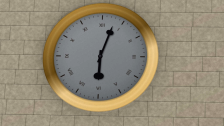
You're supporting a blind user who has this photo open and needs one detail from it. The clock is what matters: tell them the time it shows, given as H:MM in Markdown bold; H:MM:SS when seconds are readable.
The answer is **6:03**
